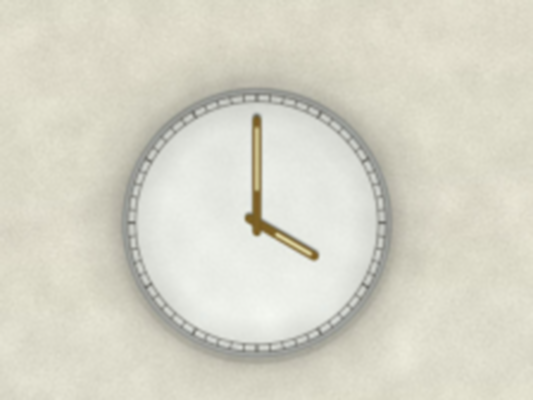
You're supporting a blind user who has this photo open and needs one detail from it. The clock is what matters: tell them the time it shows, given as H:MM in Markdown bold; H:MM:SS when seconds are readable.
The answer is **4:00**
